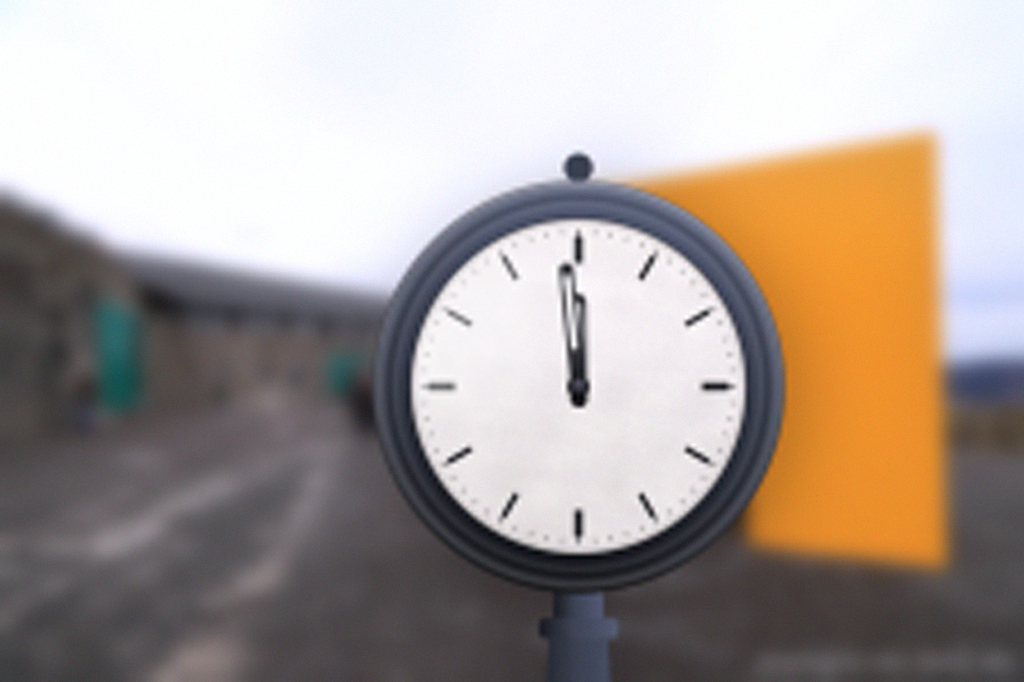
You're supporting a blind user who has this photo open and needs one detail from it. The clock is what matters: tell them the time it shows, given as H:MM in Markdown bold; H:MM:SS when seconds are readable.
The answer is **11:59**
